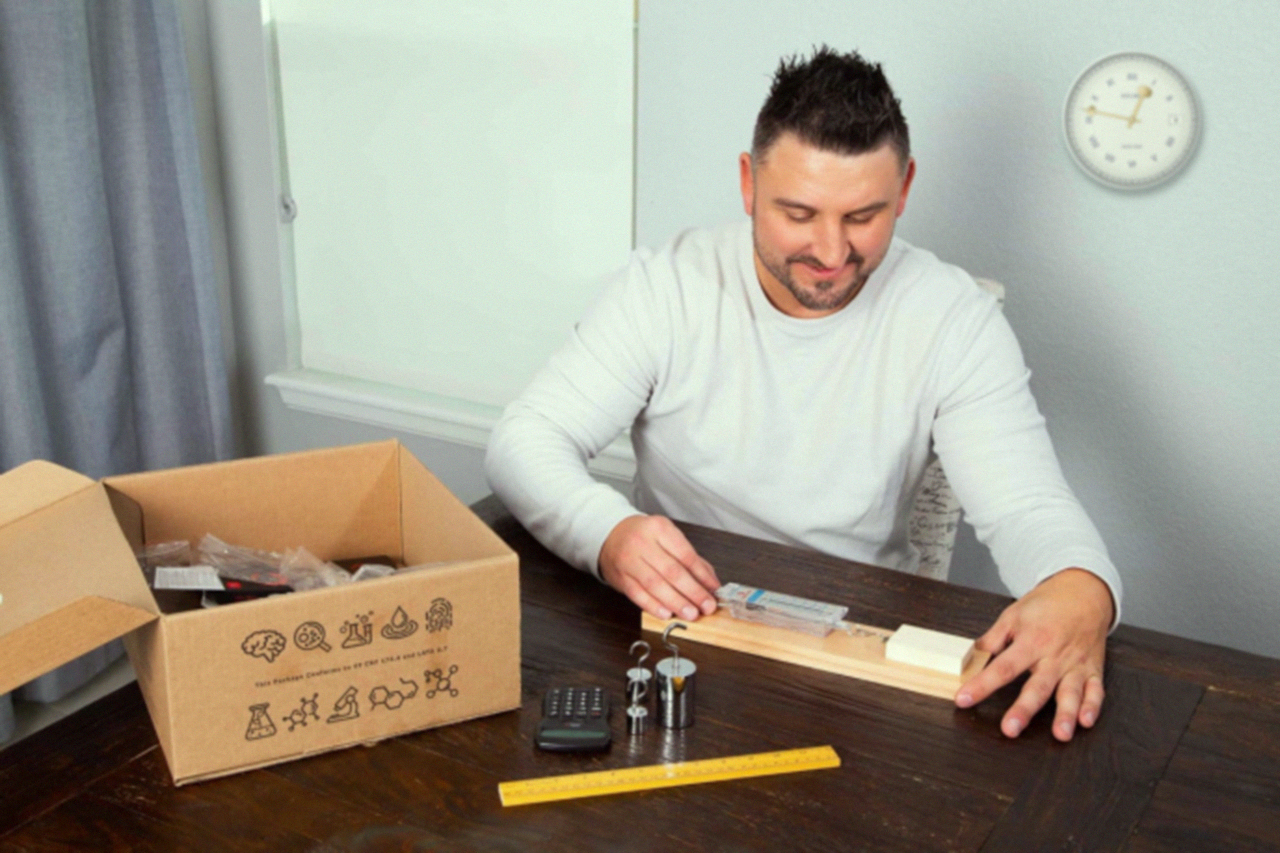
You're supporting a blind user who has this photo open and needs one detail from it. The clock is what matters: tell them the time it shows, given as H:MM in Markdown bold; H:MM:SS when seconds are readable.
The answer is **12:47**
